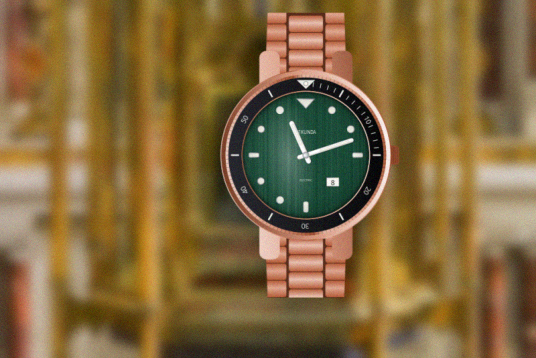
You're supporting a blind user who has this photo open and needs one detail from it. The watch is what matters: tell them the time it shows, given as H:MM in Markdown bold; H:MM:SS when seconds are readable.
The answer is **11:12**
